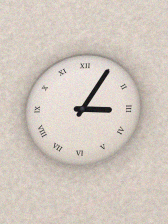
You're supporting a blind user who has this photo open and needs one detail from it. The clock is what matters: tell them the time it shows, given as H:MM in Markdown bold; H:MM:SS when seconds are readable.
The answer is **3:05**
